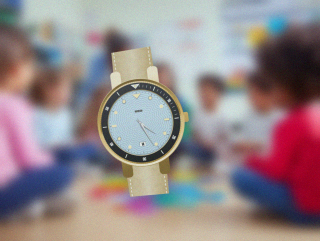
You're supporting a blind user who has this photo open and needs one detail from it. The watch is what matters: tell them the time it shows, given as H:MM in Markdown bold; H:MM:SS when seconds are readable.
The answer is **4:26**
